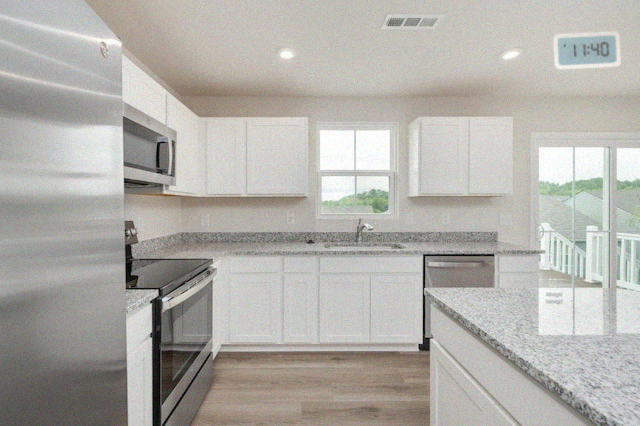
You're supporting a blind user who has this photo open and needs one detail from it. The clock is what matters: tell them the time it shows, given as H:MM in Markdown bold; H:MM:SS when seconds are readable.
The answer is **11:40**
